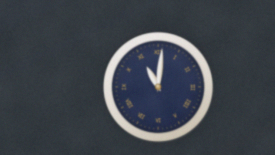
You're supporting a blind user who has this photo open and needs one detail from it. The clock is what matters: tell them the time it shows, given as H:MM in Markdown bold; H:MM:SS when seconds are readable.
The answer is **11:01**
